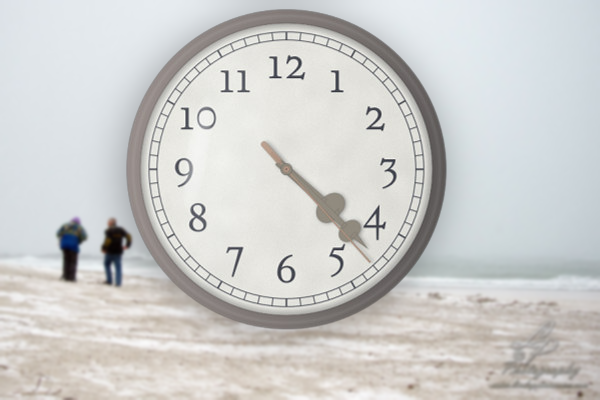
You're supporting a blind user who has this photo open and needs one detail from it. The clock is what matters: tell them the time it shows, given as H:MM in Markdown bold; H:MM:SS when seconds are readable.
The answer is **4:22:23**
